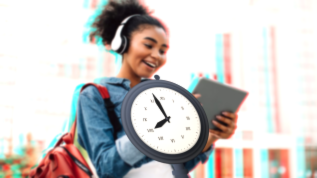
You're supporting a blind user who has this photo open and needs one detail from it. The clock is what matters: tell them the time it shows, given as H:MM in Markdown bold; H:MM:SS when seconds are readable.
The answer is **7:57**
